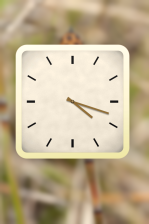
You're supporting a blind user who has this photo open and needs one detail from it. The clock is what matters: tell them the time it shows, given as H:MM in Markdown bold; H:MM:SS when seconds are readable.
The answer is **4:18**
